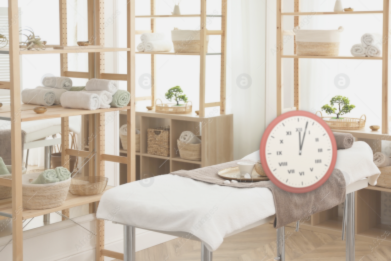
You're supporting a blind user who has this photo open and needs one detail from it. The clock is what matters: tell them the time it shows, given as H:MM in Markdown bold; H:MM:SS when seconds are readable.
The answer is **12:03**
